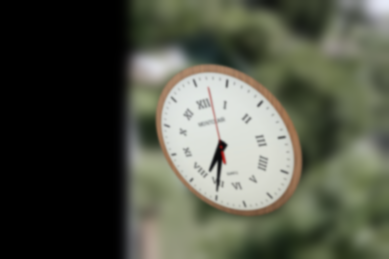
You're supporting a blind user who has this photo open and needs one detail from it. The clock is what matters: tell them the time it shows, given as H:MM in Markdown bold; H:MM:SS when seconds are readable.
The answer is **7:35:02**
